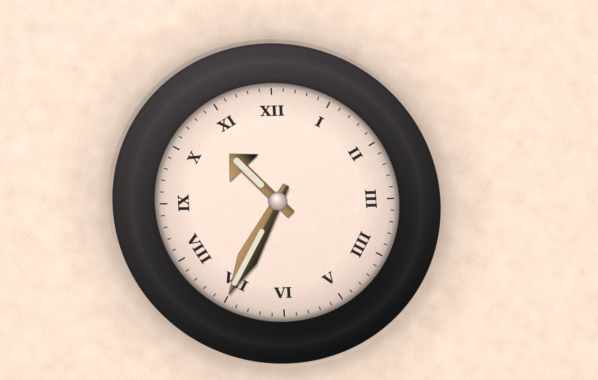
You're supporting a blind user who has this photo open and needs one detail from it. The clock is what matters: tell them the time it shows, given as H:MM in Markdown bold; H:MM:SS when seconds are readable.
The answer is **10:35**
